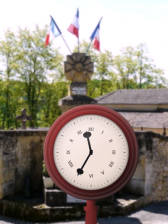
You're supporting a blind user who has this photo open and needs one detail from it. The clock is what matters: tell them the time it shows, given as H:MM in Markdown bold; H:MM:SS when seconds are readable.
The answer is **11:35**
